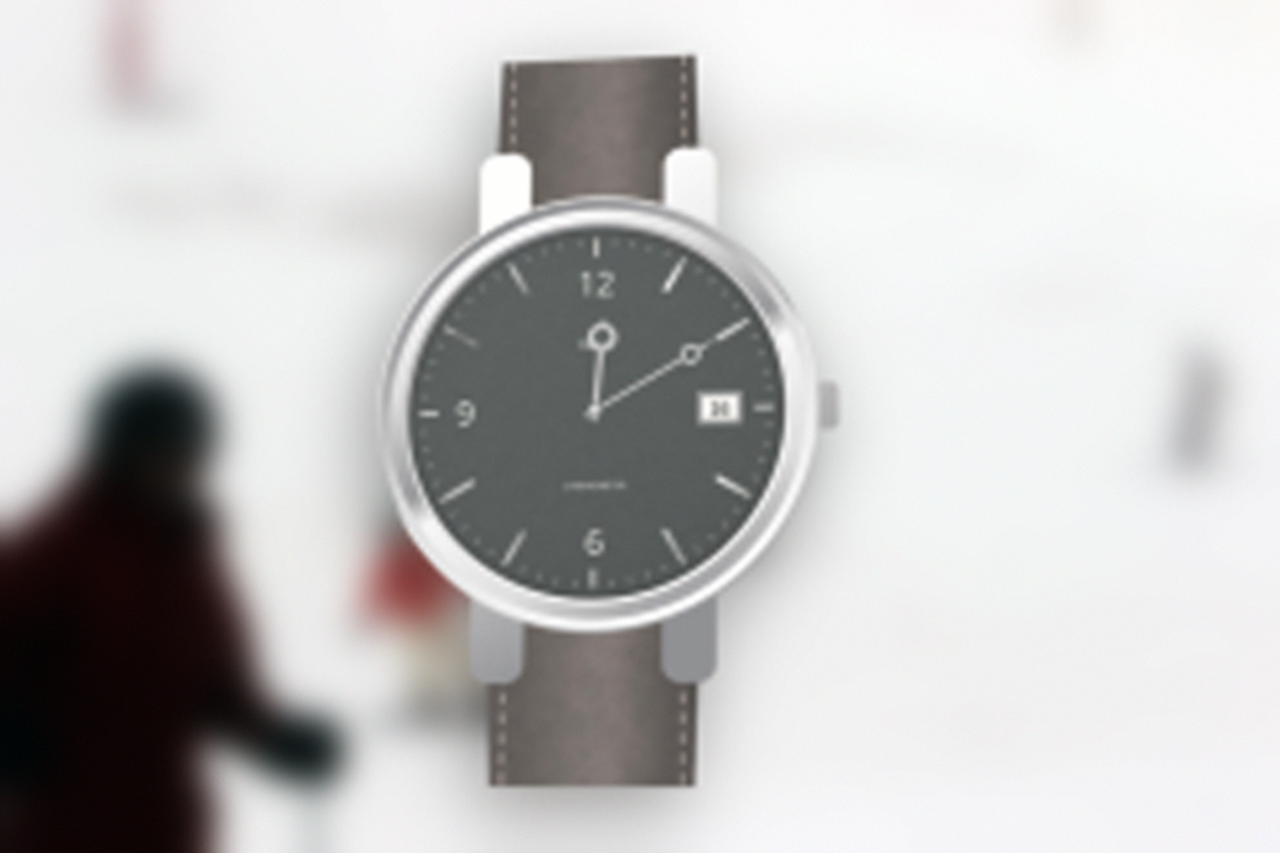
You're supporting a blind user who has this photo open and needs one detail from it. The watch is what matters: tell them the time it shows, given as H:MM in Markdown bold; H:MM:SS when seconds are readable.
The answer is **12:10**
